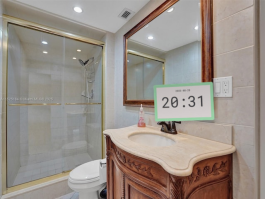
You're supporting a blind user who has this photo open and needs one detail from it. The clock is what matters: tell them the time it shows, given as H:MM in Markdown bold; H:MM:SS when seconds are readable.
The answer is **20:31**
